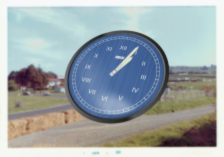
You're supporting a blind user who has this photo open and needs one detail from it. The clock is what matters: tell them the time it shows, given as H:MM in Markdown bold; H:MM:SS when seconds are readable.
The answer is **1:04**
